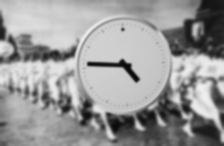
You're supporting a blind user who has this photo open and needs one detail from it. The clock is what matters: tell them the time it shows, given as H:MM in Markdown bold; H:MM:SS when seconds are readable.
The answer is **4:46**
